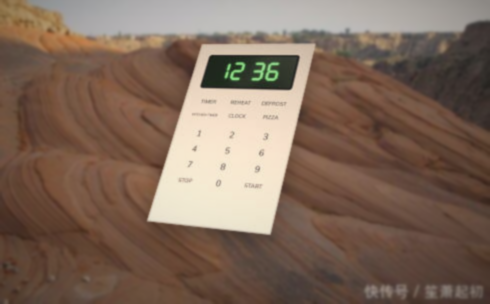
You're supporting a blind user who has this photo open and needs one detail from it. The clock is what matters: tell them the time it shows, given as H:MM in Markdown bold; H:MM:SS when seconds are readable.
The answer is **12:36**
